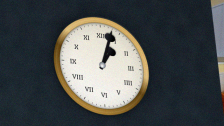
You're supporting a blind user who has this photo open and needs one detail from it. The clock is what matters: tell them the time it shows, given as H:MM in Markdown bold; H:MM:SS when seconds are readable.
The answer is **1:03**
